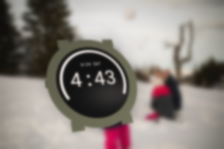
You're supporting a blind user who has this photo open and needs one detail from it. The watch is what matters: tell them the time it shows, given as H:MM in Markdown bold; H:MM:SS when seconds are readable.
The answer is **4:43**
